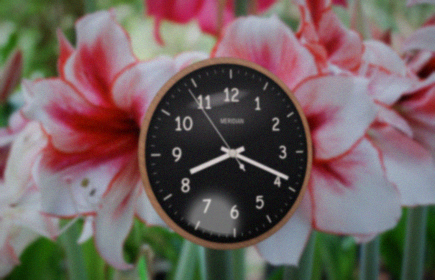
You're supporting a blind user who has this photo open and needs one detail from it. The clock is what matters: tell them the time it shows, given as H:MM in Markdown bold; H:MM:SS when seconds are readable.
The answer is **8:18:54**
